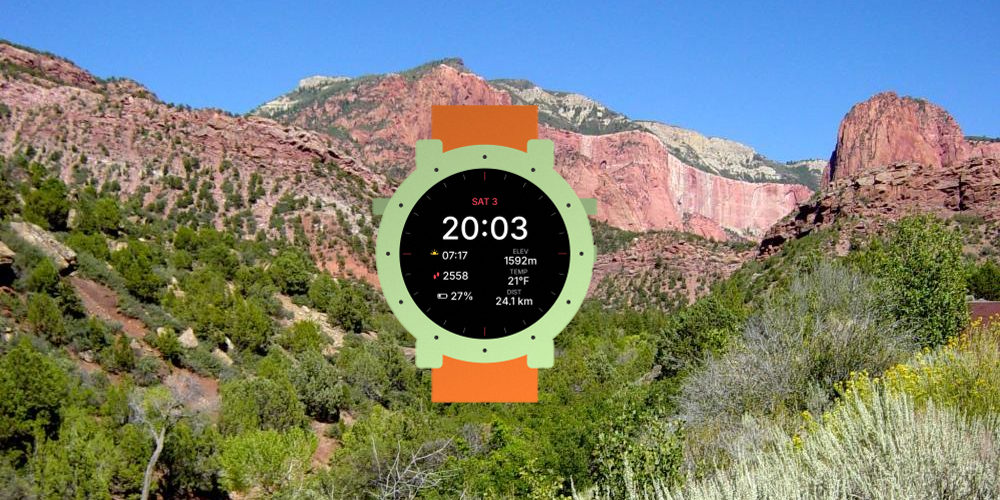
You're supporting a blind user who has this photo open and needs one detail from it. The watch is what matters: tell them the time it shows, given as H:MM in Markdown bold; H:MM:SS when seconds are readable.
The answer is **20:03**
